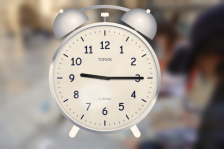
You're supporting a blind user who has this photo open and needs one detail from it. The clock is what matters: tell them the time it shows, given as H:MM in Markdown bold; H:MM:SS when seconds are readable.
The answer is **9:15**
